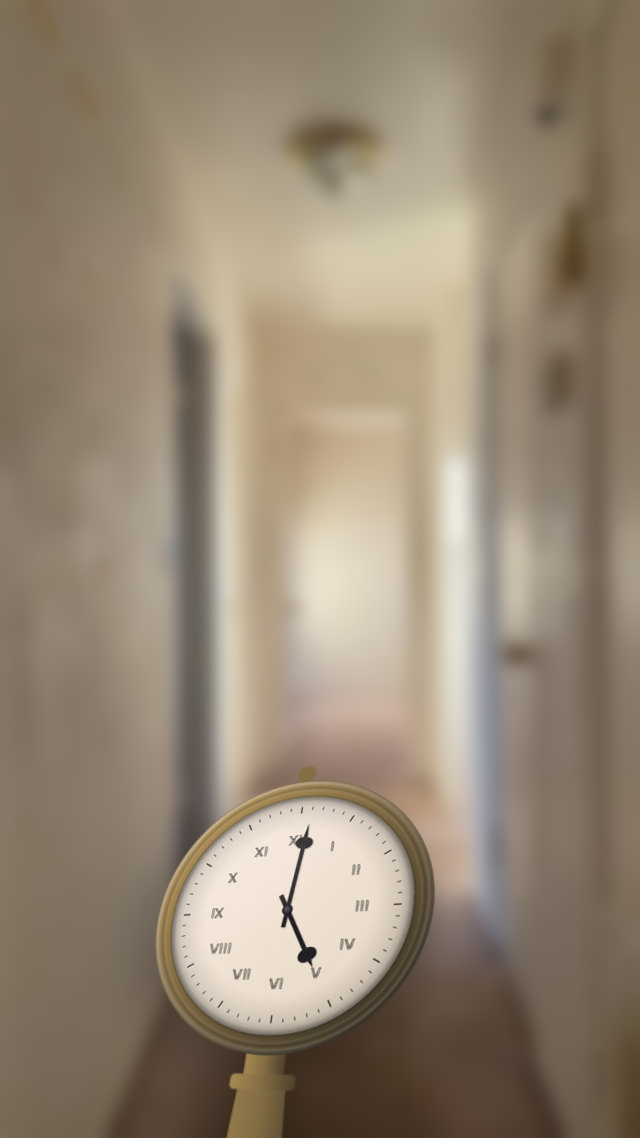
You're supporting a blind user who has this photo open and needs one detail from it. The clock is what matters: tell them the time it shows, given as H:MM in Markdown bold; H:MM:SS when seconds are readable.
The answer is **5:01**
